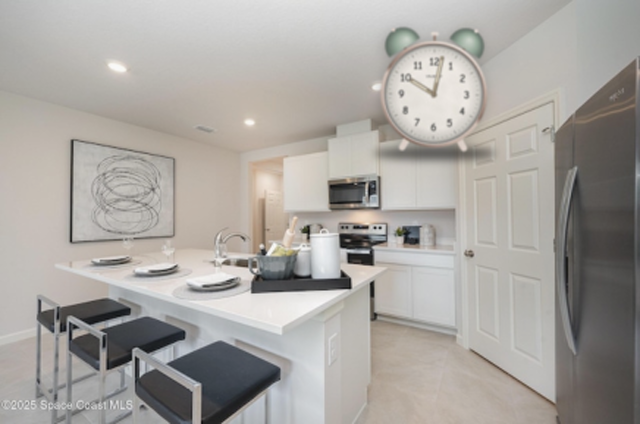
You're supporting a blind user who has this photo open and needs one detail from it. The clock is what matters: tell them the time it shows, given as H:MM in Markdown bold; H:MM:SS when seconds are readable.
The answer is **10:02**
